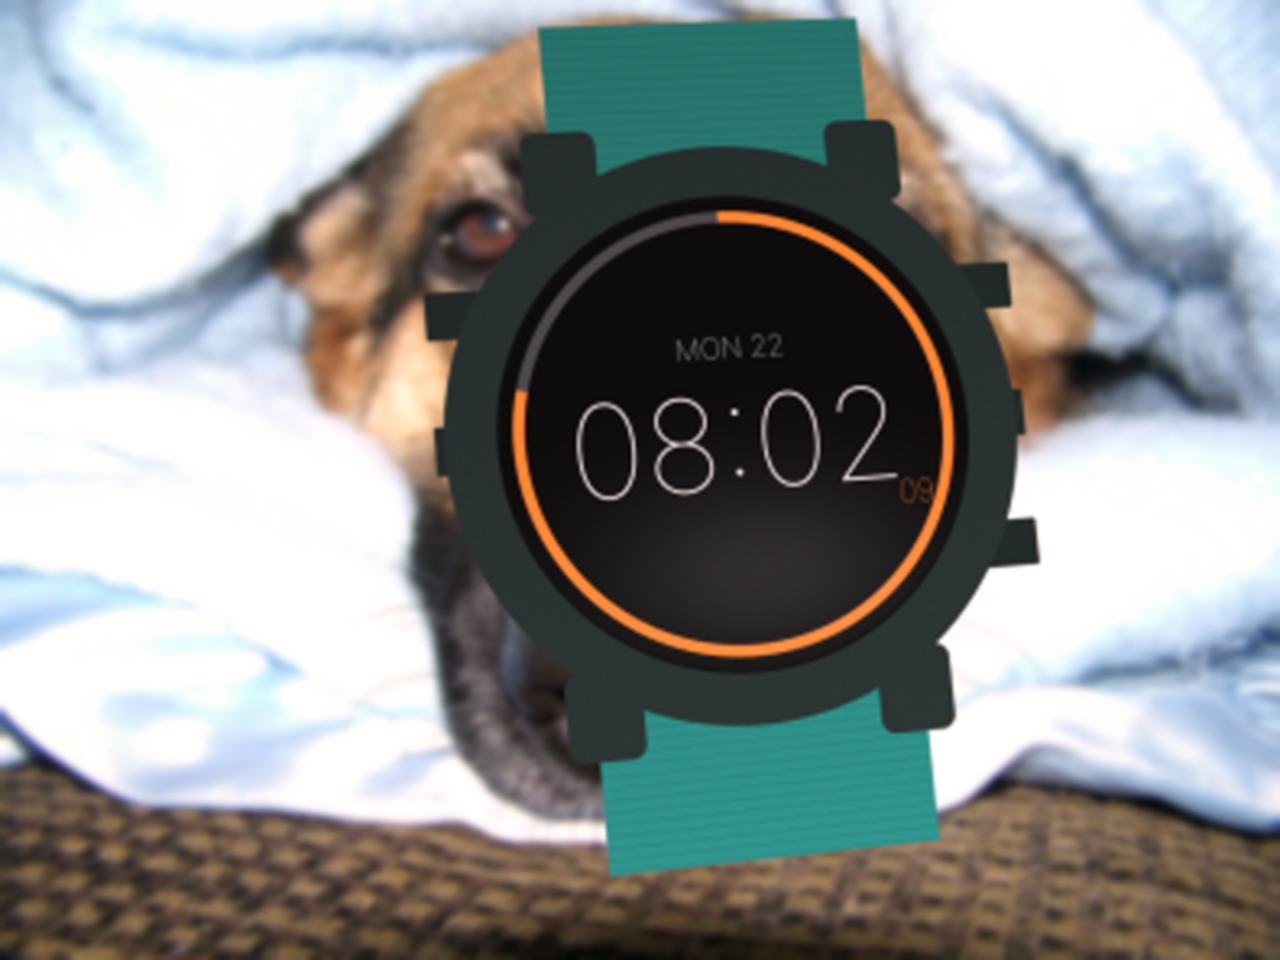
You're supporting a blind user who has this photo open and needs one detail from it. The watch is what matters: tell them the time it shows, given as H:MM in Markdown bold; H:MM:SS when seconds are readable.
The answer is **8:02:09**
